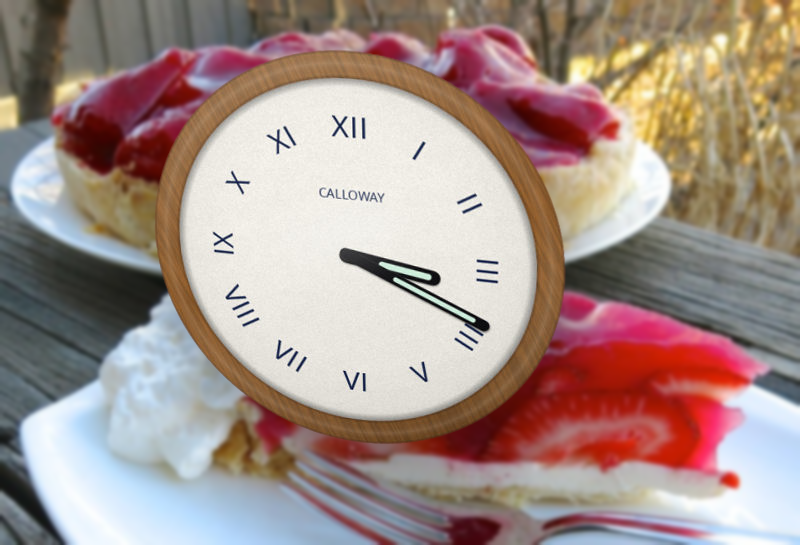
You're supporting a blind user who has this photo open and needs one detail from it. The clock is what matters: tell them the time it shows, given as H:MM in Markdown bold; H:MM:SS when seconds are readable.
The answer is **3:19**
